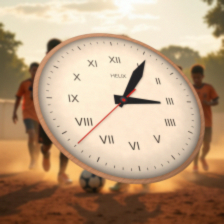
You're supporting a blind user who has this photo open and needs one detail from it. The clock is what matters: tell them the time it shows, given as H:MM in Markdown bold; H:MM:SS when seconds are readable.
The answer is **3:05:38**
